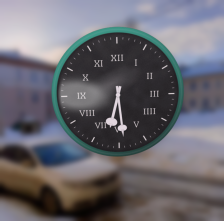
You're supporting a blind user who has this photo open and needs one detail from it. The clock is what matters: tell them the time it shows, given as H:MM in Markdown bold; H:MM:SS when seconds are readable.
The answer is **6:29**
